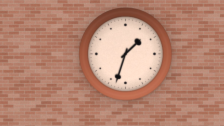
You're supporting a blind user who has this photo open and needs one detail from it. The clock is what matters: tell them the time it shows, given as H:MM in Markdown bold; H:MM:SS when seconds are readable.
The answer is **1:33**
